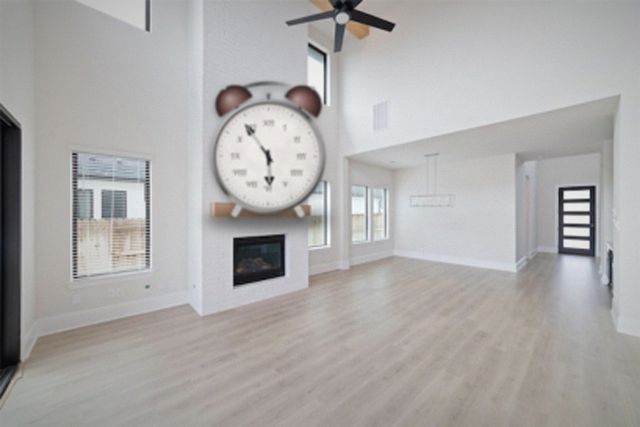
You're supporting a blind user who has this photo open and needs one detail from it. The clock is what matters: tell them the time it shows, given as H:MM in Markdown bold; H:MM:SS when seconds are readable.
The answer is **5:54**
